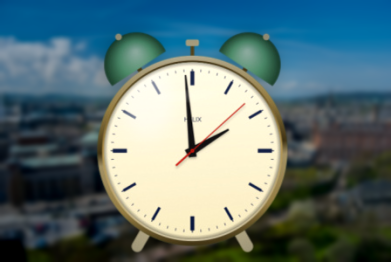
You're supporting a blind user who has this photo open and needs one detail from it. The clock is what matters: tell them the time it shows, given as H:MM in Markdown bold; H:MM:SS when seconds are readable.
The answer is **1:59:08**
